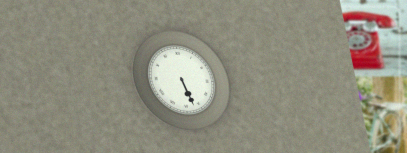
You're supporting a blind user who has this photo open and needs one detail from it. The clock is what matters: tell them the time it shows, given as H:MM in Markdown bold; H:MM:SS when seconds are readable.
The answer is **5:27**
